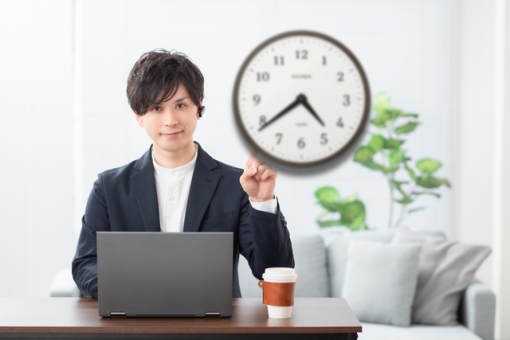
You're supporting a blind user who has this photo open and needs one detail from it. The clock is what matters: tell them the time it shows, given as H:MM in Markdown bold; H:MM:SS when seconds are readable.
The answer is **4:39**
